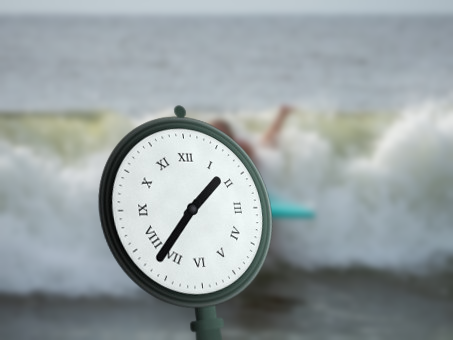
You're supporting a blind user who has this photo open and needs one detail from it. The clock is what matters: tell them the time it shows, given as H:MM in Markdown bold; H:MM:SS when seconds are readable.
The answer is **1:37**
